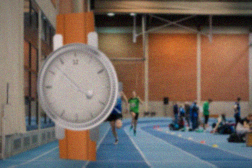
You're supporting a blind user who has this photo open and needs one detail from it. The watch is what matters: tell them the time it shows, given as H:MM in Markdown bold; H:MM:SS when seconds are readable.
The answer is **3:52**
